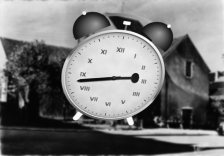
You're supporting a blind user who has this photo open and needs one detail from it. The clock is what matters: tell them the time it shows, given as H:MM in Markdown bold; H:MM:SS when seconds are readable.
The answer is **2:43**
